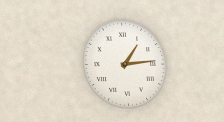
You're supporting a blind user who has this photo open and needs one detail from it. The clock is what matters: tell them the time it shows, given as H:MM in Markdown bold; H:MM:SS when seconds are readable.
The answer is **1:14**
